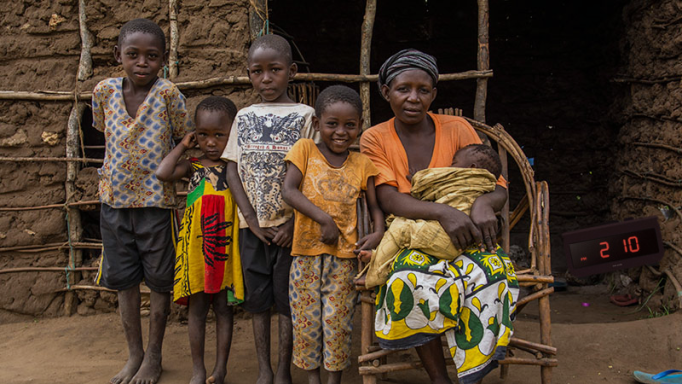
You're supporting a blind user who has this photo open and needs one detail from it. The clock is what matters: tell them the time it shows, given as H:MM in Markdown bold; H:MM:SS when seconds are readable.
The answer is **2:10**
